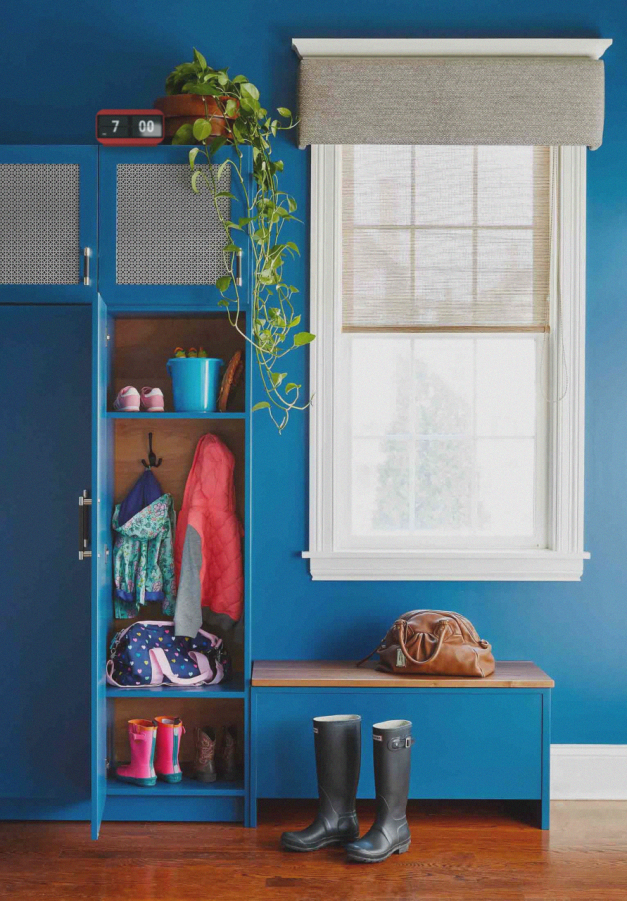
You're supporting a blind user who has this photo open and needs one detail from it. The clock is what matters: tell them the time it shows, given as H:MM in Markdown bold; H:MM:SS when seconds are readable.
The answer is **7:00**
